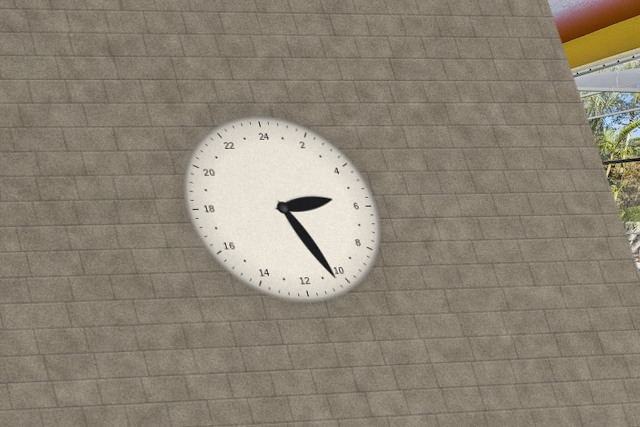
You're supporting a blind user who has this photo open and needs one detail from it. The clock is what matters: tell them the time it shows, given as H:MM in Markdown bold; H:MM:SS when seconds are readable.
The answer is **5:26**
